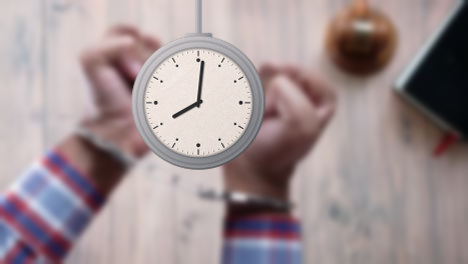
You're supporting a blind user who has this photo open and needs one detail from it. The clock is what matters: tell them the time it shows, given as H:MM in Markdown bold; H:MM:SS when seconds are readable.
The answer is **8:01**
